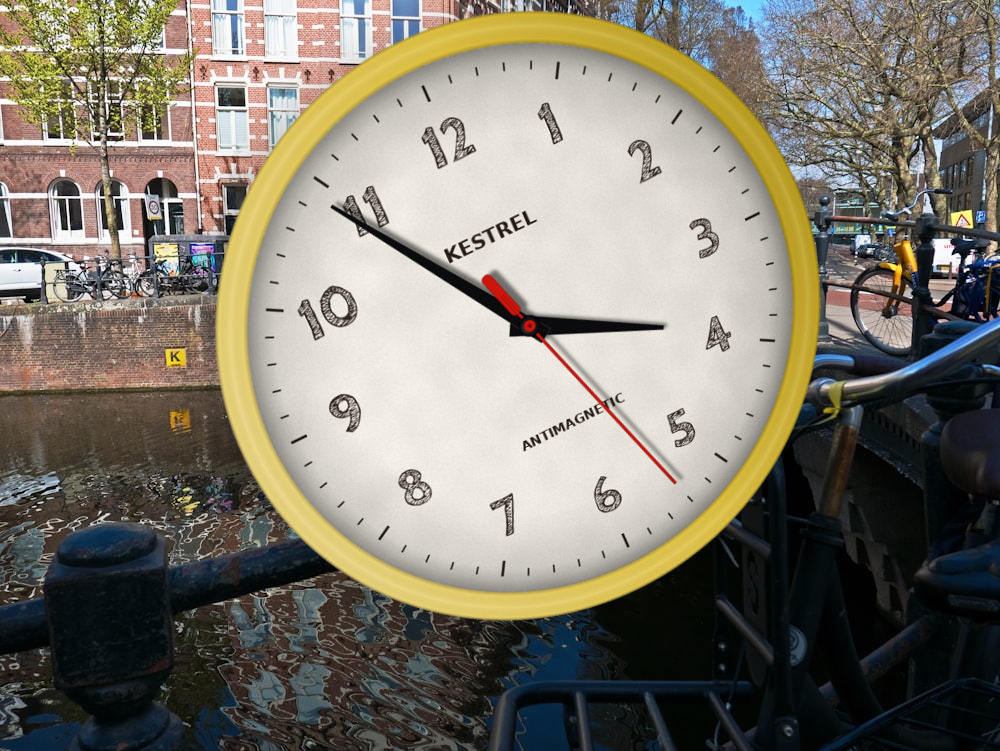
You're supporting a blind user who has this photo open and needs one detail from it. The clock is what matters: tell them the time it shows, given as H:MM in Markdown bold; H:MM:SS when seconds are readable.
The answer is **3:54:27**
